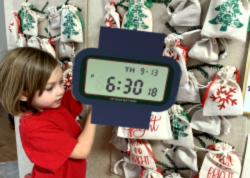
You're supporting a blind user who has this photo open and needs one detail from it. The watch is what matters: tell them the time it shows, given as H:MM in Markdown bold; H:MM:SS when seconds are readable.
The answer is **6:30:18**
